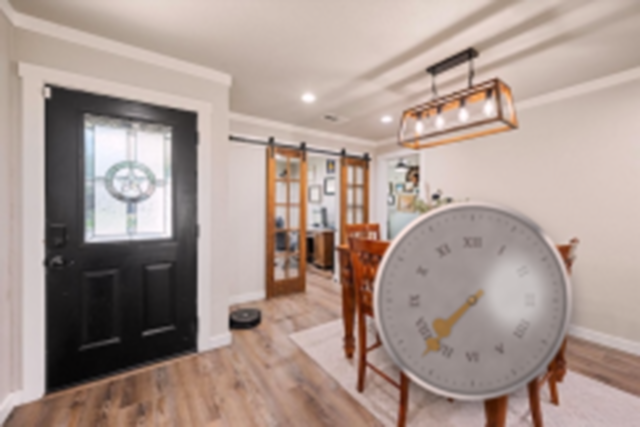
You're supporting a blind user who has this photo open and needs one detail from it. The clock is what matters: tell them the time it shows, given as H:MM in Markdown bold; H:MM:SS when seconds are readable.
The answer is **7:37**
